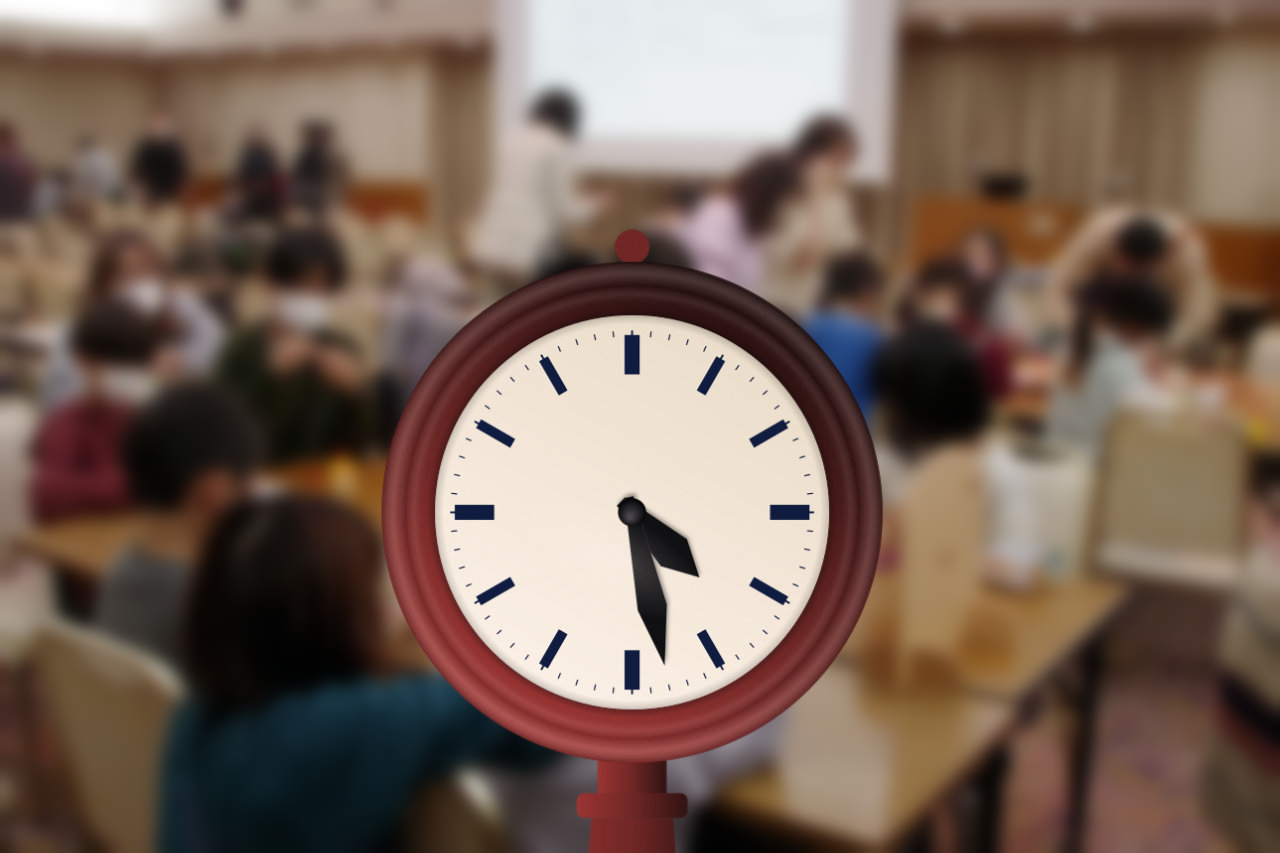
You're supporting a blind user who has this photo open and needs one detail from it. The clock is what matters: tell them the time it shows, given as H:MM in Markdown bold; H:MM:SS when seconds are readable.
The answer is **4:28**
